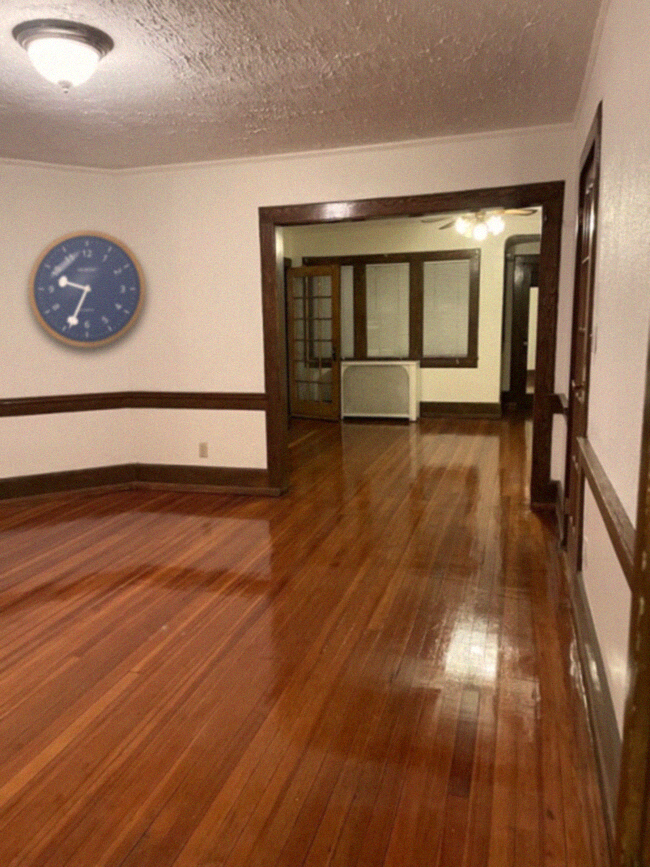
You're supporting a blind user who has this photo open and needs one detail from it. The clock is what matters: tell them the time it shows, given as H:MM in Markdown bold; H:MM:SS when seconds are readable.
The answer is **9:34**
